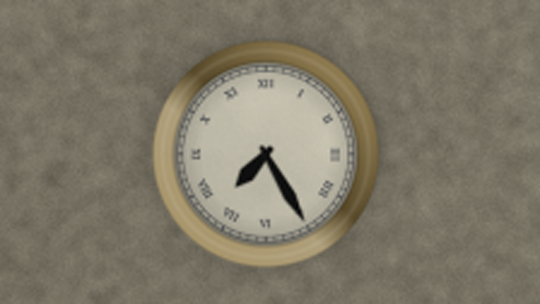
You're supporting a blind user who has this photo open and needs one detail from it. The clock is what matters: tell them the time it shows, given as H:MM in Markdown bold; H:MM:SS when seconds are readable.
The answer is **7:25**
